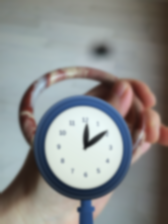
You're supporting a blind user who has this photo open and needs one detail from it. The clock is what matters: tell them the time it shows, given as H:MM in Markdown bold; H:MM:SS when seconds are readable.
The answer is **12:09**
